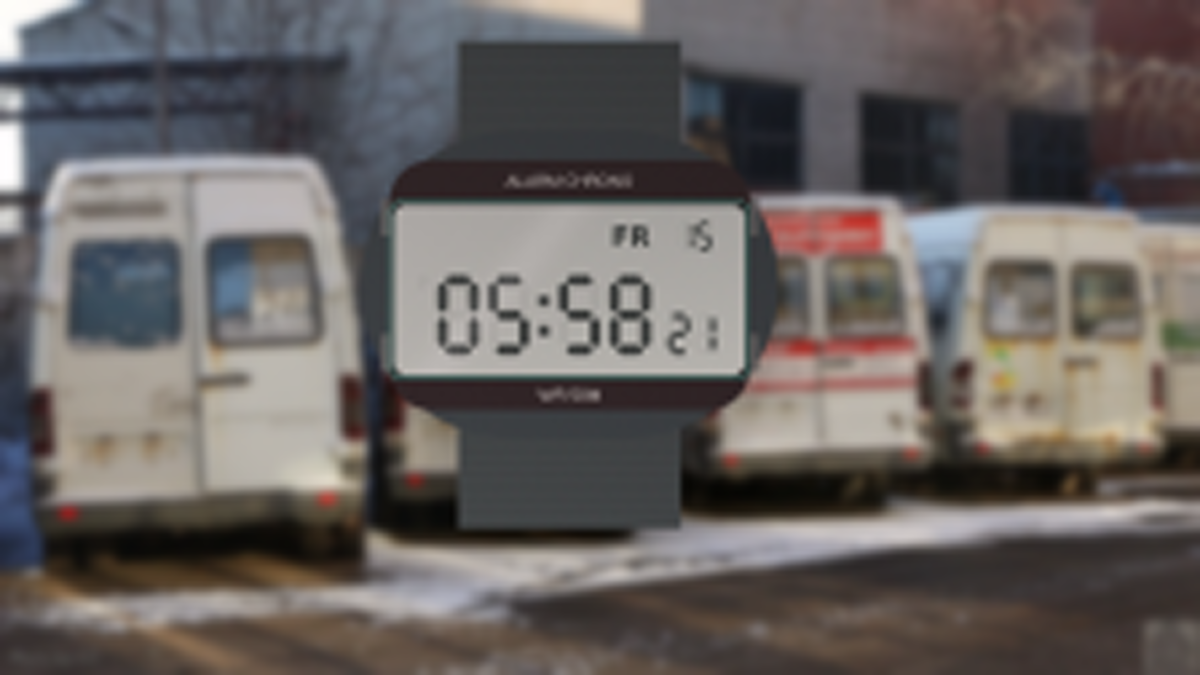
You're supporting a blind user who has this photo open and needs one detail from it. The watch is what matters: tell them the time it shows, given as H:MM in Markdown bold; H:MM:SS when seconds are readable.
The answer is **5:58:21**
